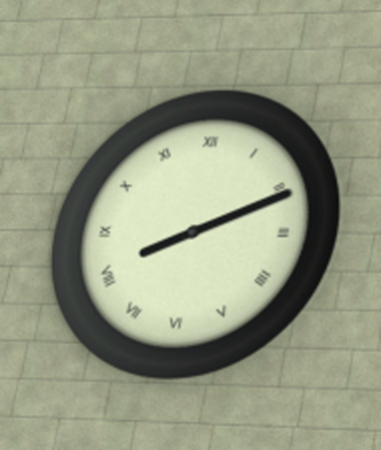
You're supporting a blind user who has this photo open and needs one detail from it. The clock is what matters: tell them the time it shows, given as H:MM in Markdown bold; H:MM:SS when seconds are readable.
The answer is **8:11**
